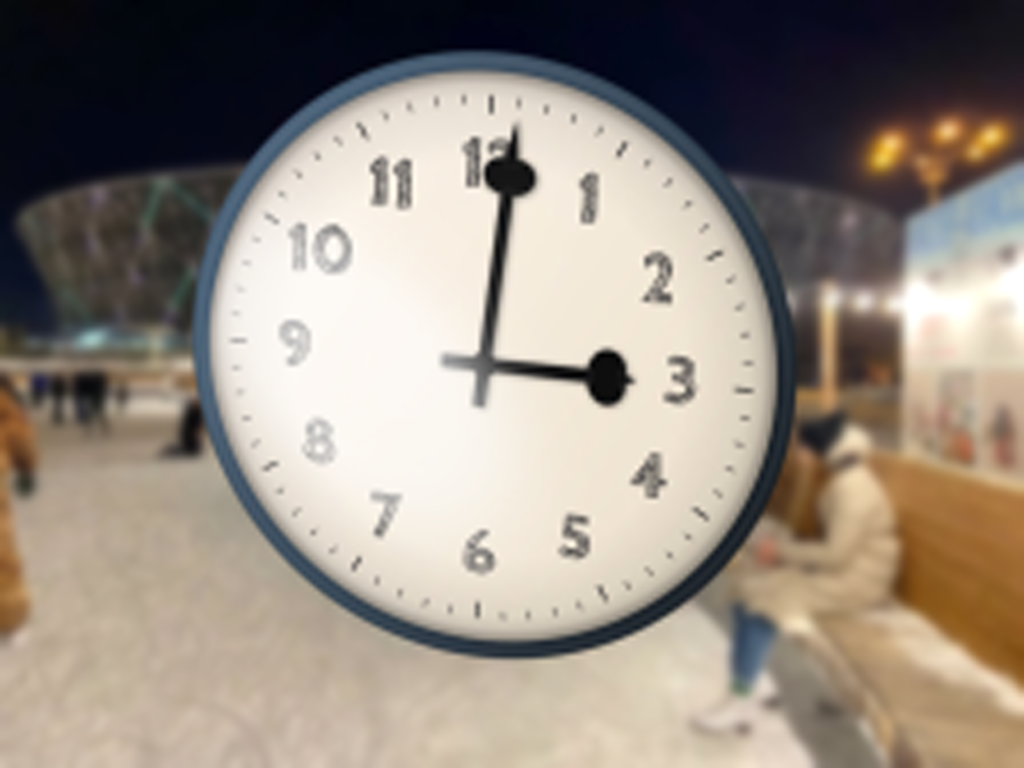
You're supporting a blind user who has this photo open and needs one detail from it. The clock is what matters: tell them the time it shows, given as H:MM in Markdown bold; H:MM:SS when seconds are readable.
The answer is **3:01**
